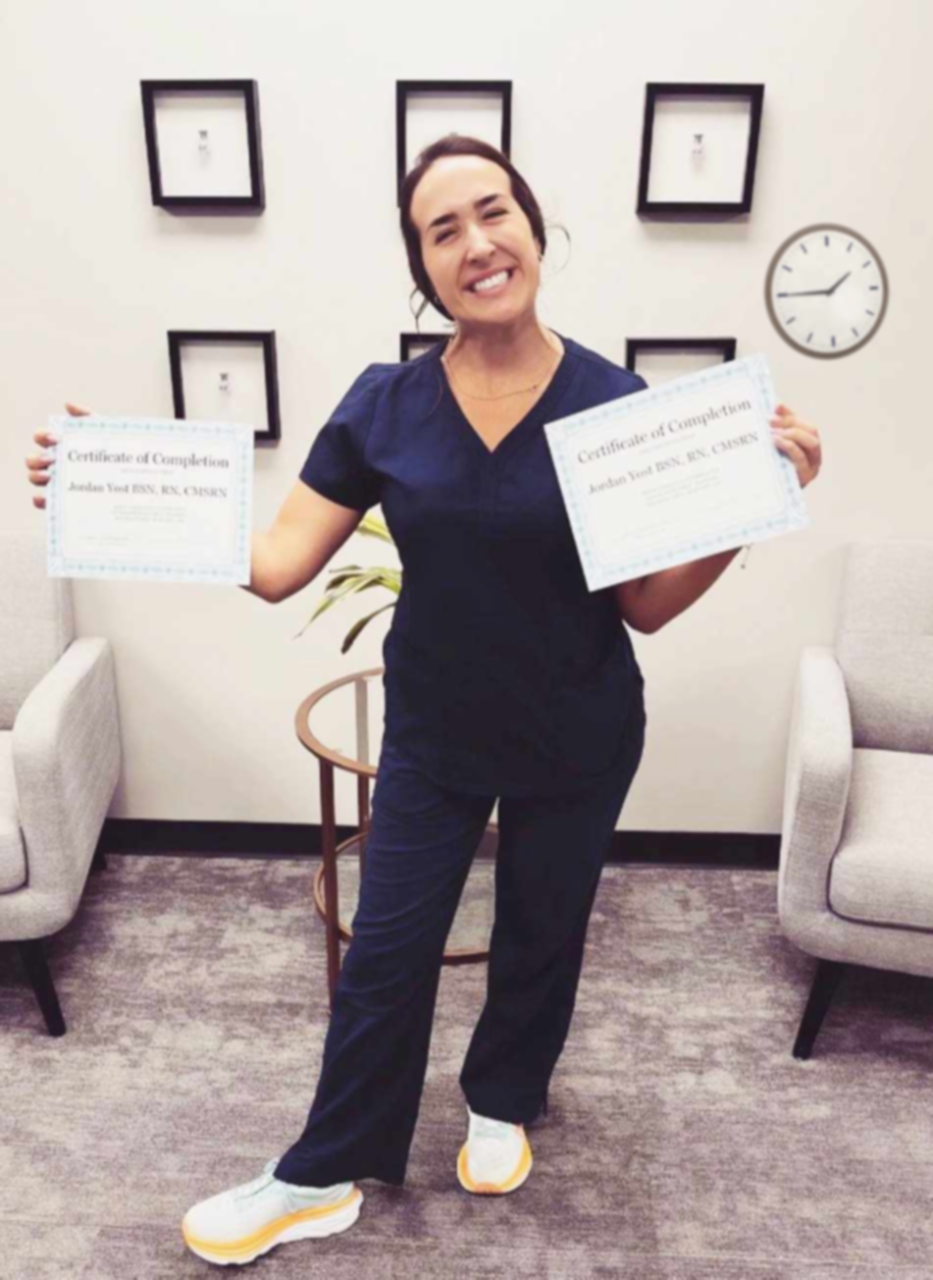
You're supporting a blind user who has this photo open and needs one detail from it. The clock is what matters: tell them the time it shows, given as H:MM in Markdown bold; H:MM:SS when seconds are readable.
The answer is **1:45**
